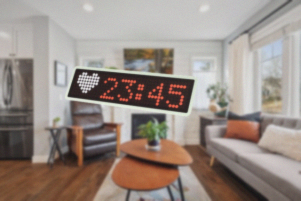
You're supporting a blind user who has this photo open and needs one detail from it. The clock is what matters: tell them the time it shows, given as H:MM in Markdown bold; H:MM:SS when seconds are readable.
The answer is **23:45**
